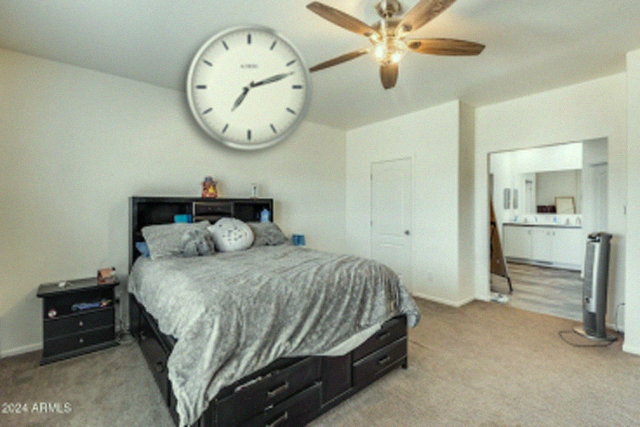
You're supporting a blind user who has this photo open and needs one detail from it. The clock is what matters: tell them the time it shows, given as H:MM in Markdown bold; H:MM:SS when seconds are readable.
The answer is **7:12**
